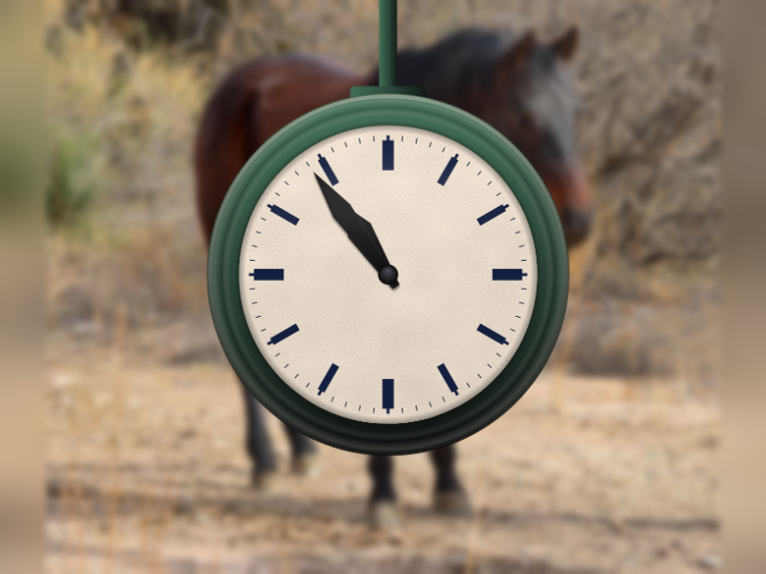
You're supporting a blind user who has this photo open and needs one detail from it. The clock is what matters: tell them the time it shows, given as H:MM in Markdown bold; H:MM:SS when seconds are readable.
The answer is **10:54**
